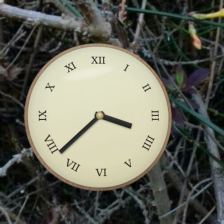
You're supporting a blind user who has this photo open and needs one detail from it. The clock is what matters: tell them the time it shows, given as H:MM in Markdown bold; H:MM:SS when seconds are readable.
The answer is **3:38**
